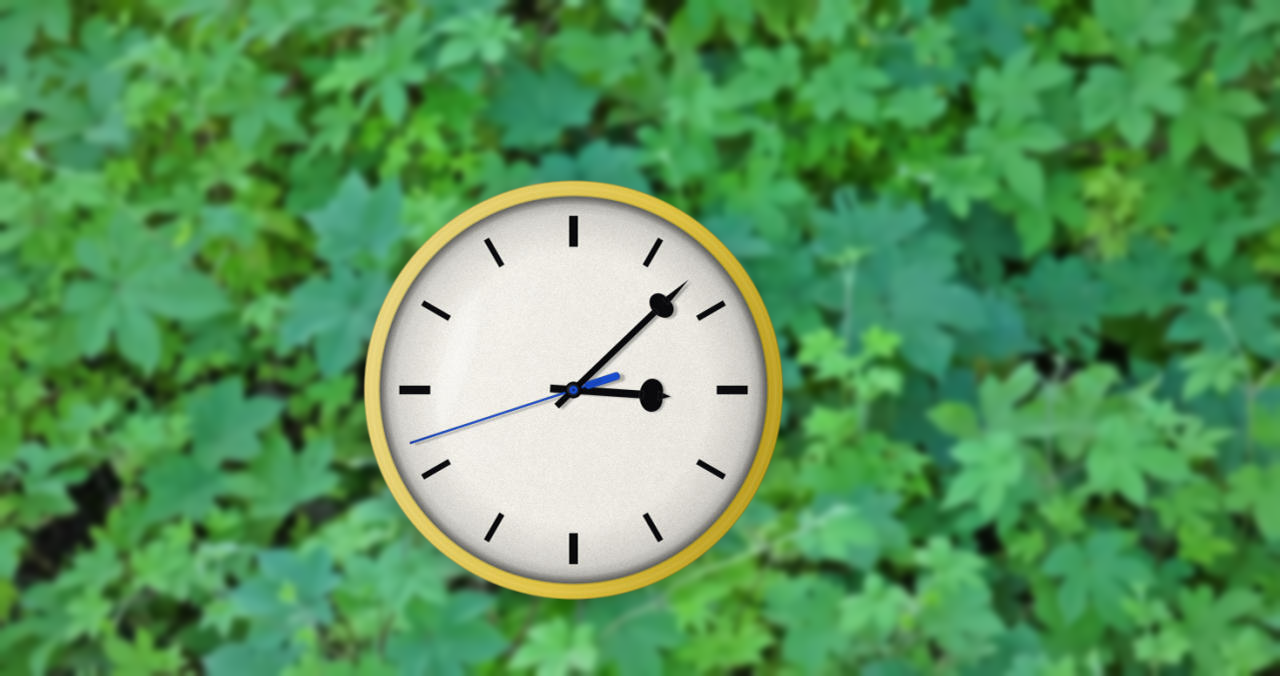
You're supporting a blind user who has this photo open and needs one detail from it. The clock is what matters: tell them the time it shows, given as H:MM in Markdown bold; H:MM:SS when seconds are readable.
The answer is **3:07:42**
